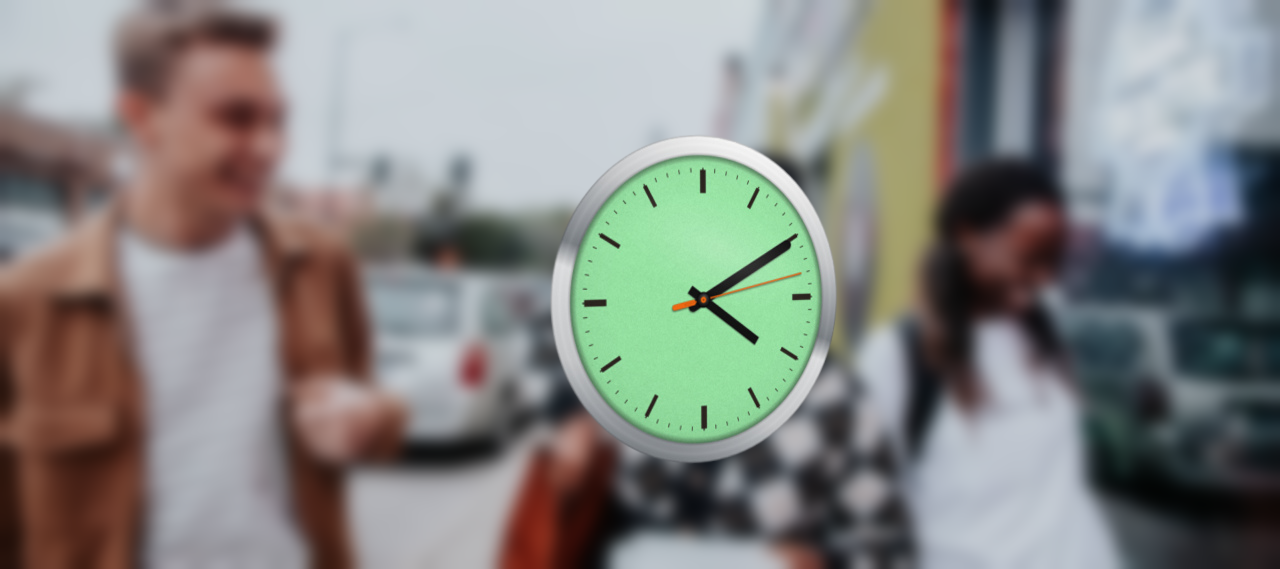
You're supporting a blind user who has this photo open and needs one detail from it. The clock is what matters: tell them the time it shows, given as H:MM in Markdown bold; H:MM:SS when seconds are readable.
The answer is **4:10:13**
